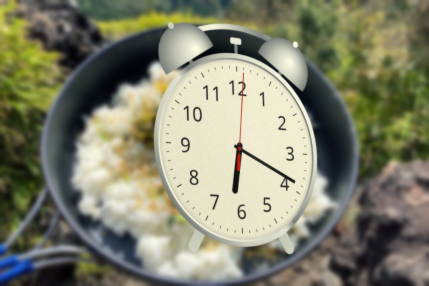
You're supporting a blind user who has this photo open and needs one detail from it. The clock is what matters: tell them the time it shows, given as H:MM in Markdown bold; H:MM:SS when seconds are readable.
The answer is **6:19:01**
